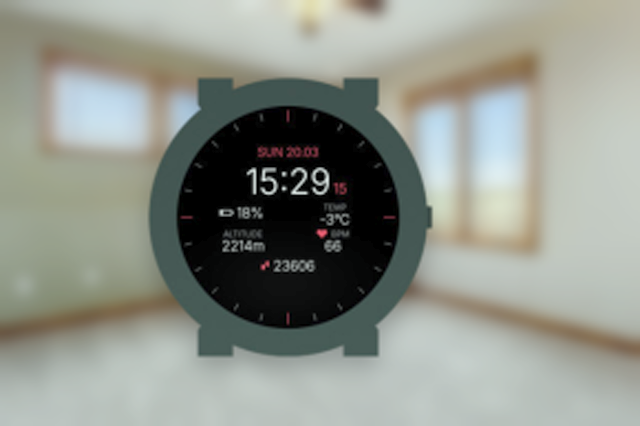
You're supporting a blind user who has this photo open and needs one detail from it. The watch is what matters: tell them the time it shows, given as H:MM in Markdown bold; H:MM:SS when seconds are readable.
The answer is **15:29**
